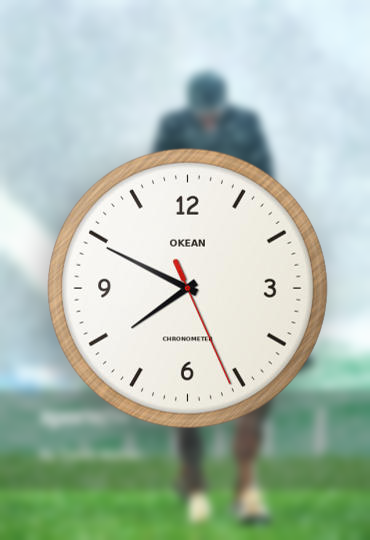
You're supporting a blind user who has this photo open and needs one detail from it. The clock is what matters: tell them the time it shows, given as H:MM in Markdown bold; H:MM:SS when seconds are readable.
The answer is **7:49:26**
